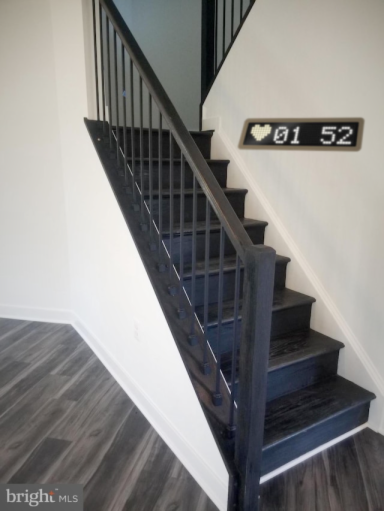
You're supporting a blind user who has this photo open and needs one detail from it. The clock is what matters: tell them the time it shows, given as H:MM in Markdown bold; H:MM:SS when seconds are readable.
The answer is **1:52**
